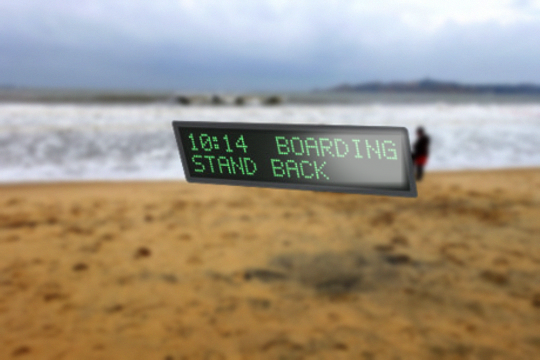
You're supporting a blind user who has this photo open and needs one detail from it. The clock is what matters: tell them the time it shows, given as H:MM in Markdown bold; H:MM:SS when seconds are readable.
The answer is **10:14**
